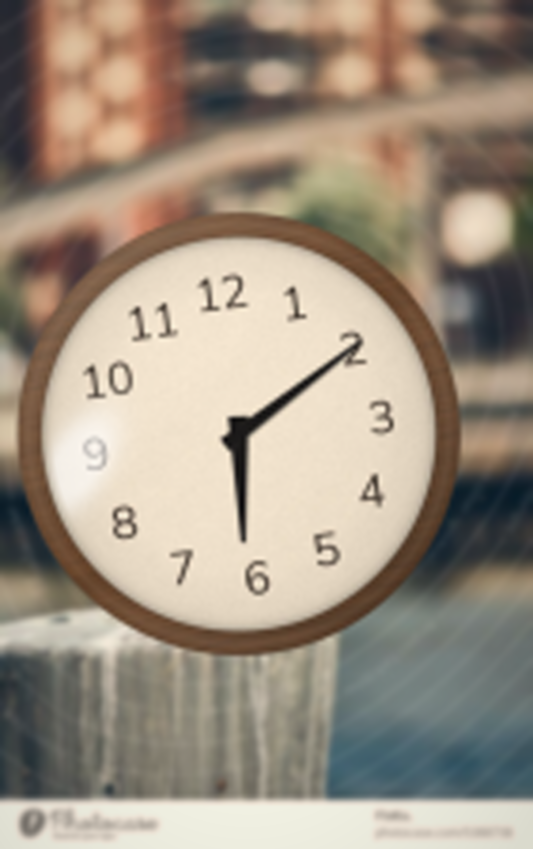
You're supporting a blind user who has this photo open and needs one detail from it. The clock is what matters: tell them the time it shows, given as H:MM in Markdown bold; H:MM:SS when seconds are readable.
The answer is **6:10**
